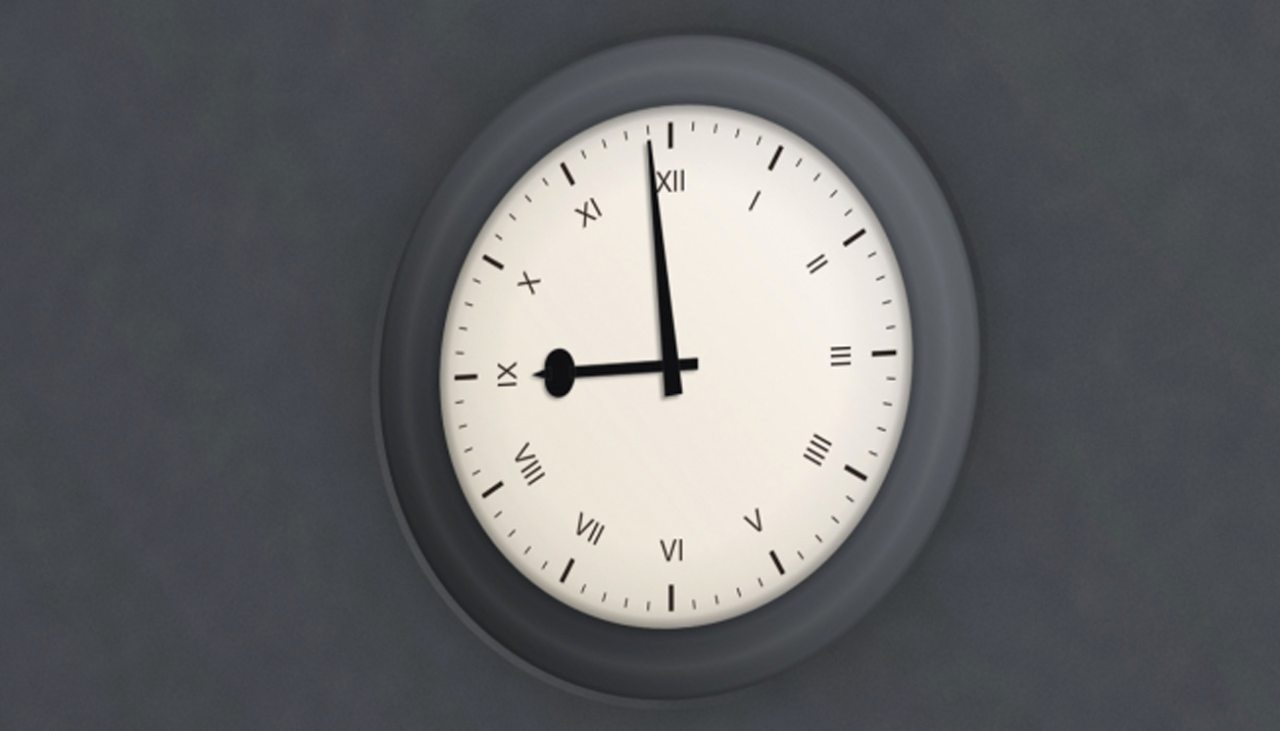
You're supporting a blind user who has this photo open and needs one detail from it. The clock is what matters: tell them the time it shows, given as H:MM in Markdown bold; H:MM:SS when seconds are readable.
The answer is **8:59**
